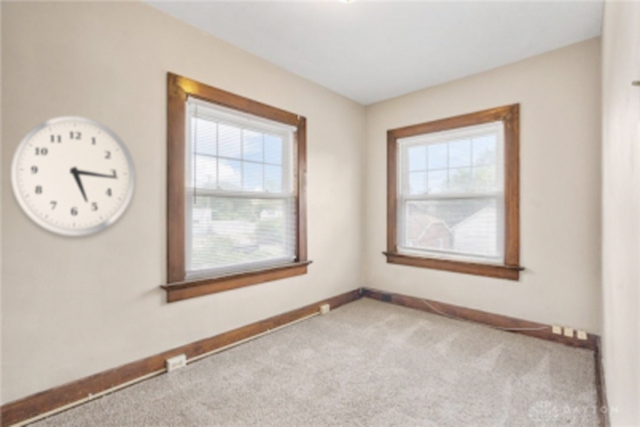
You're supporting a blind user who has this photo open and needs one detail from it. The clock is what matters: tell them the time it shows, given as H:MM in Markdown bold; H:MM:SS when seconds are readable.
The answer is **5:16**
